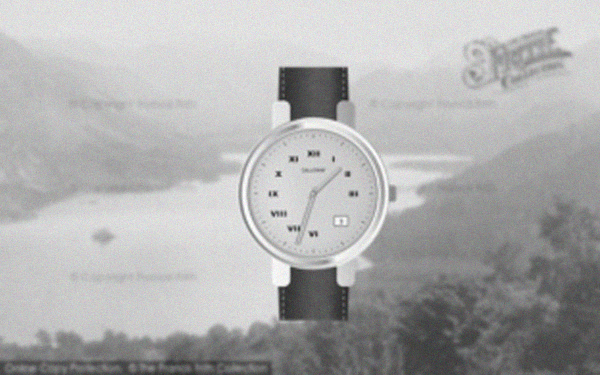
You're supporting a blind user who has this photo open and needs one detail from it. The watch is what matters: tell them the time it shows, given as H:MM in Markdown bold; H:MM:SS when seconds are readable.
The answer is **1:33**
